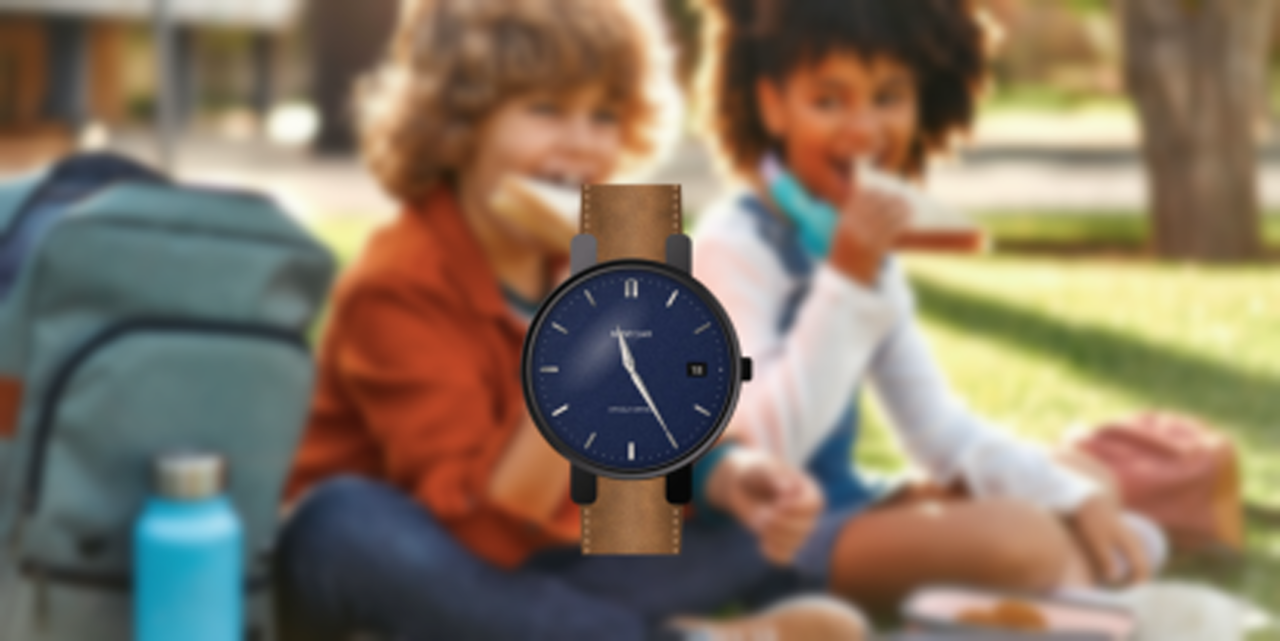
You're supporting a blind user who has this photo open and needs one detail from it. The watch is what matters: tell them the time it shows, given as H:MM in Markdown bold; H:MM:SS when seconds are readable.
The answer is **11:25**
